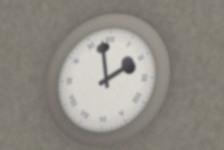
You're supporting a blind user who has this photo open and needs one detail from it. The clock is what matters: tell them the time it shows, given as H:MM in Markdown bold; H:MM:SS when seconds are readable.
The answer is **1:58**
